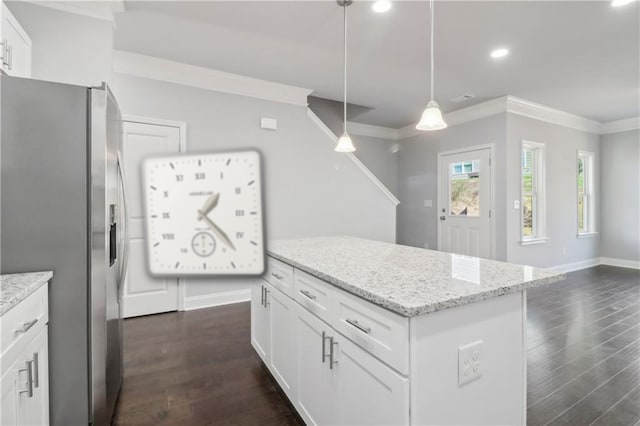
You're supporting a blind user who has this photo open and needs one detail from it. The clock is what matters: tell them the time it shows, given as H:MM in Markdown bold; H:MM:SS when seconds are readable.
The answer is **1:23**
